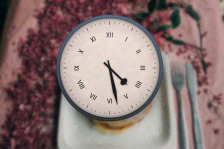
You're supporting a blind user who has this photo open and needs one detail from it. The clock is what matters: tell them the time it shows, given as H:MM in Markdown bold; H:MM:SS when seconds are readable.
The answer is **4:28**
